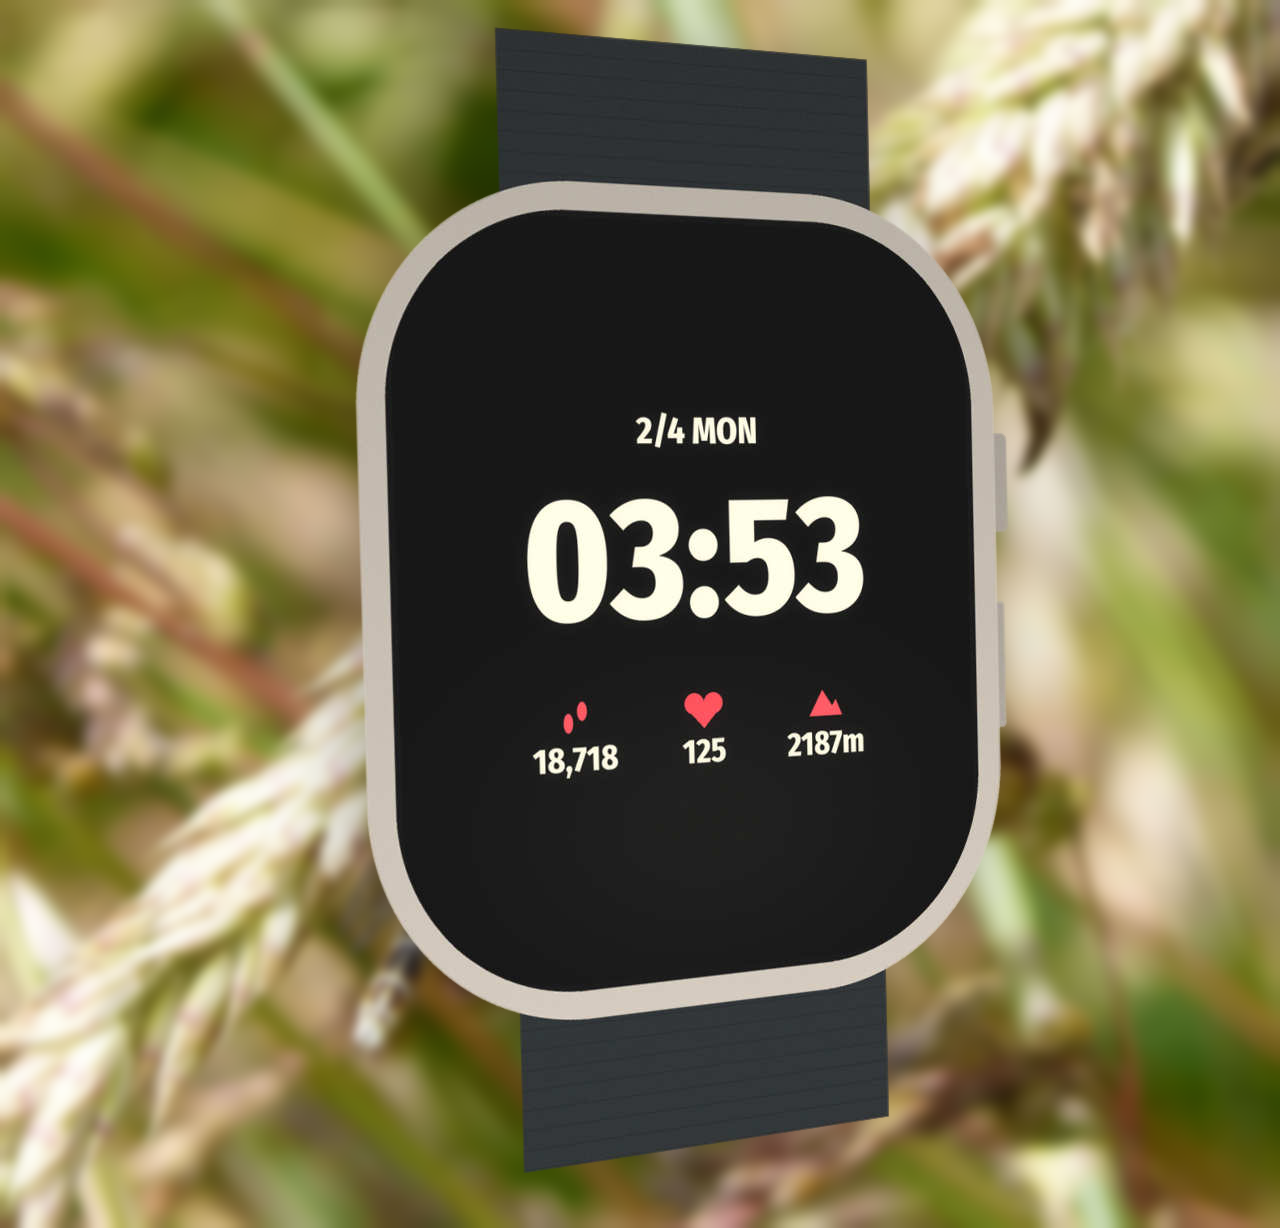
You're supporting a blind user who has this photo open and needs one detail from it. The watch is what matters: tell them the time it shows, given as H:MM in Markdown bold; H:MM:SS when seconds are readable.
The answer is **3:53**
